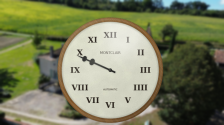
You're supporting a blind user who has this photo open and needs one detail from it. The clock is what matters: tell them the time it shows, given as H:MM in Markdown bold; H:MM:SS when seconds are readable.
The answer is **9:49**
